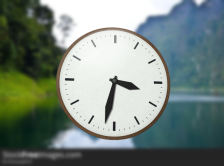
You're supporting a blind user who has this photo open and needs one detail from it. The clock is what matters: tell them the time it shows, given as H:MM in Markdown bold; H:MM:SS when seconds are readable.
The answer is **3:32**
